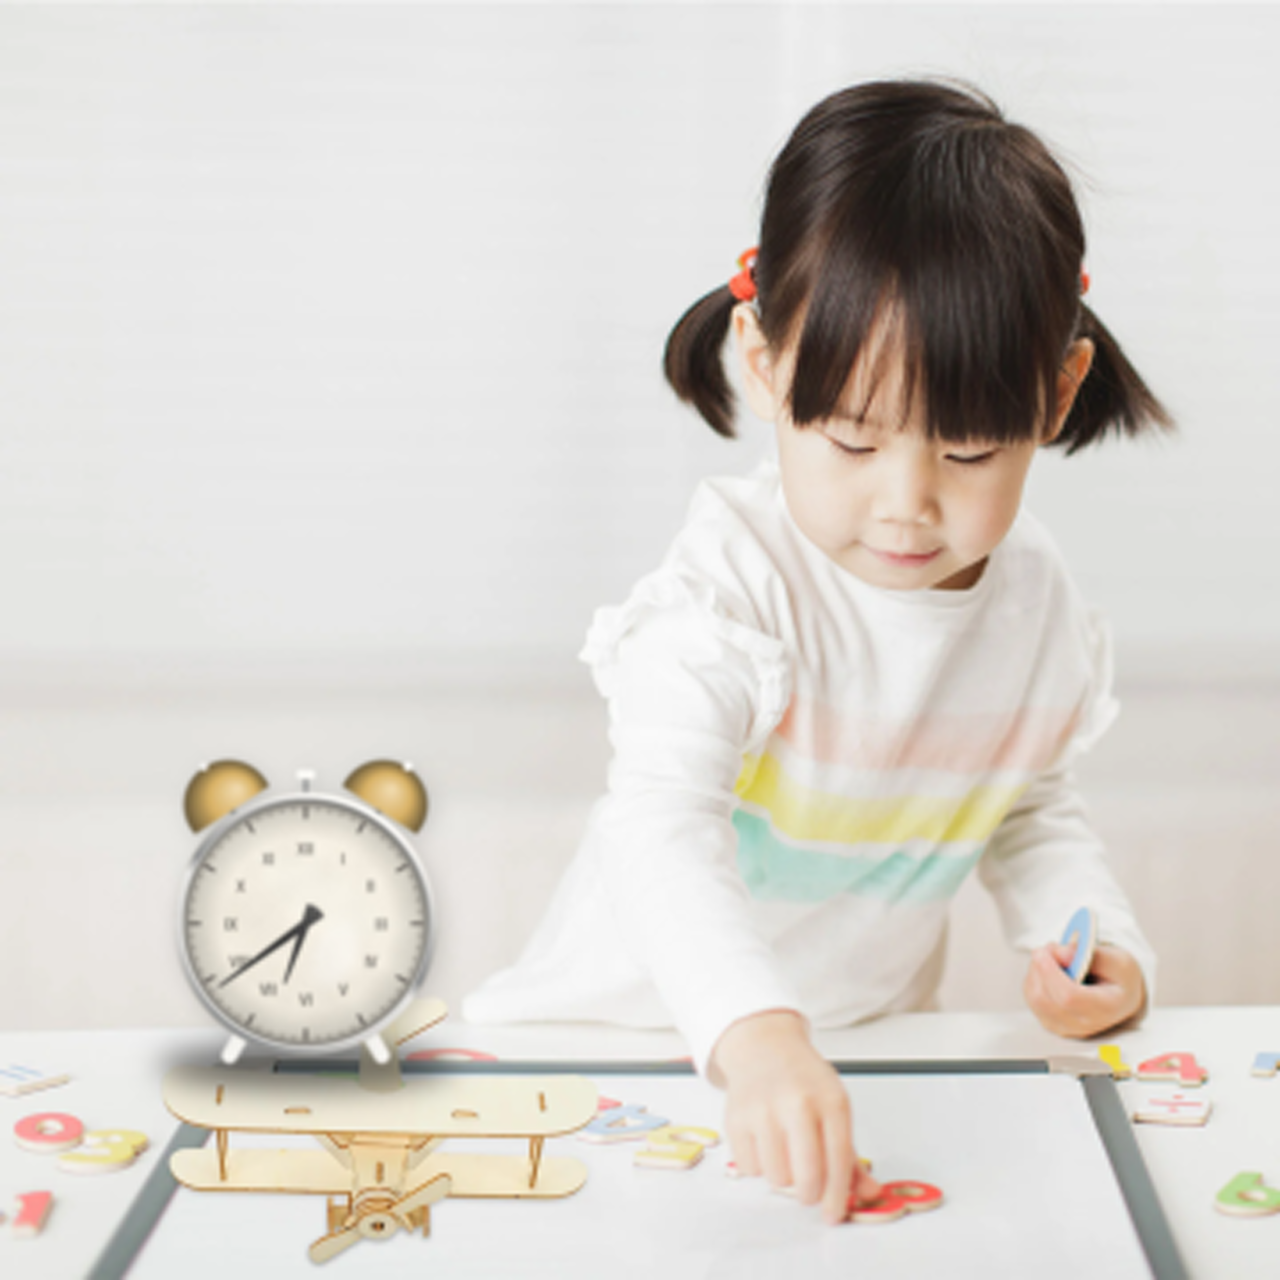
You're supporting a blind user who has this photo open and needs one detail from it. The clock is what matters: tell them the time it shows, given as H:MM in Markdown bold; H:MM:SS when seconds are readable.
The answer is **6:39**
